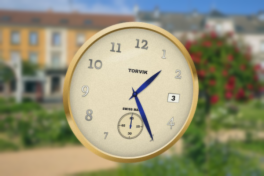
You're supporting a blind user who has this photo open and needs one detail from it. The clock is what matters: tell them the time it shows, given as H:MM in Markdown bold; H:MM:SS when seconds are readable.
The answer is **1:25**
